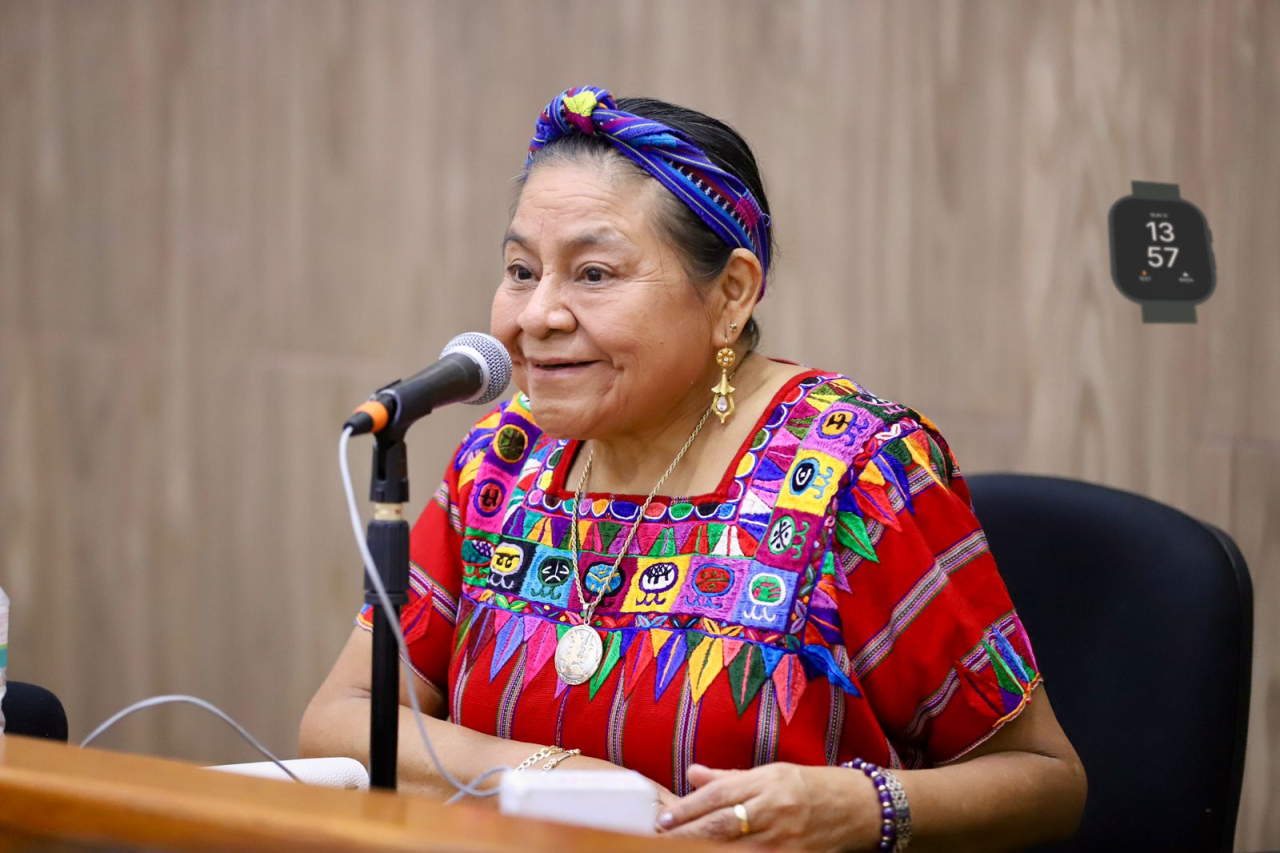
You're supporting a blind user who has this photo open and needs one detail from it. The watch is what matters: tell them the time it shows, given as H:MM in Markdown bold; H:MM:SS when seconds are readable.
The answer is **13:57**
